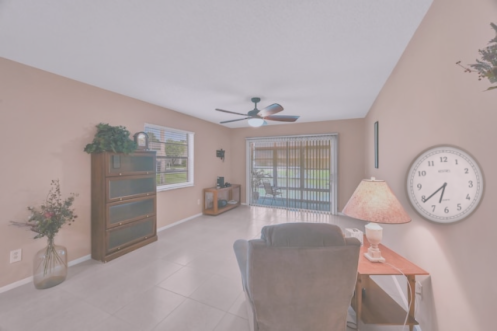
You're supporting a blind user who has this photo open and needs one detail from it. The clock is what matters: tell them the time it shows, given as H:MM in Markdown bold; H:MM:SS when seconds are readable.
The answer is **6:39**
